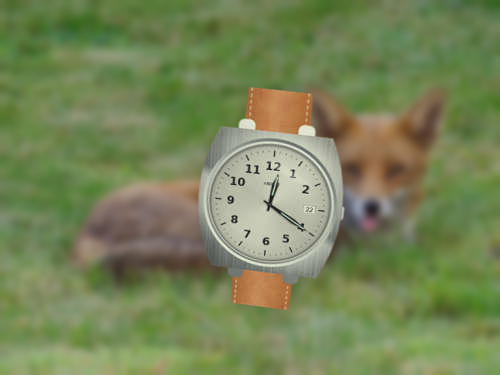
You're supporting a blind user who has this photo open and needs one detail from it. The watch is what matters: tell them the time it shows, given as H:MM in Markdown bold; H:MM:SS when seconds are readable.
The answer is **12:20**
